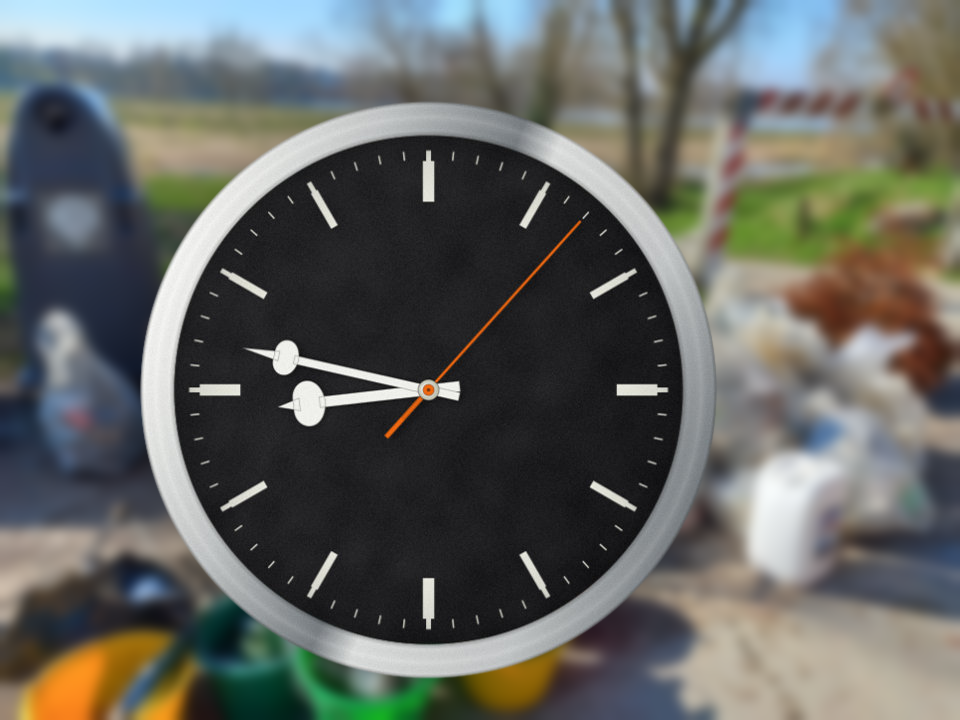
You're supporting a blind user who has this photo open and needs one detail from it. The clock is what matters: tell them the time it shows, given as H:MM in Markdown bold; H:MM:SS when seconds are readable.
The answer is **8:47:07**
